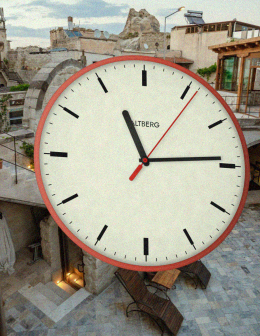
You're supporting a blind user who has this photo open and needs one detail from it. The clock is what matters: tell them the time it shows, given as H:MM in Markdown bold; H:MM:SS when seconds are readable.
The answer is **11:14:06**
